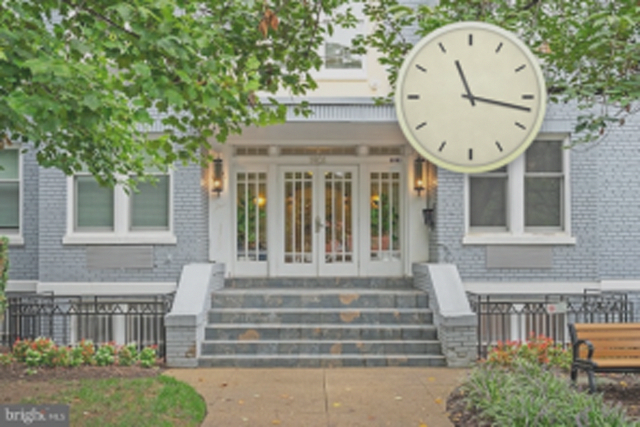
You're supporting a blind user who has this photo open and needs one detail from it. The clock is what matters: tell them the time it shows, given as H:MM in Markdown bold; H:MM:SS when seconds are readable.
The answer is **11:17**
